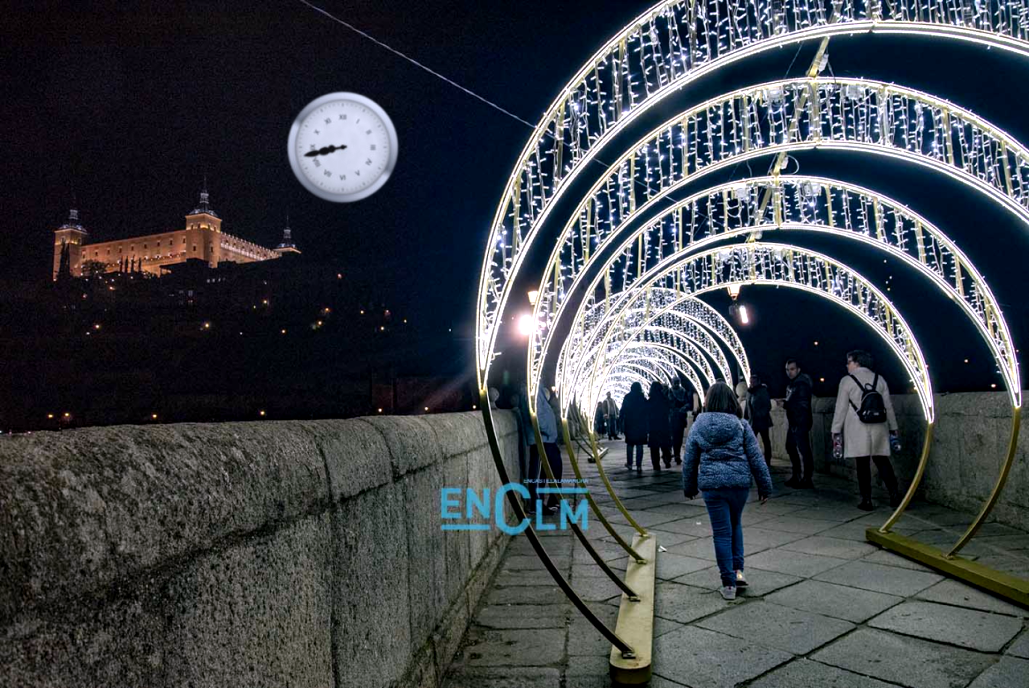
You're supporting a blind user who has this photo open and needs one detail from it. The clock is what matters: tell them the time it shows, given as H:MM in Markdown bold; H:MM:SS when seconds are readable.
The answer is **8:43**
